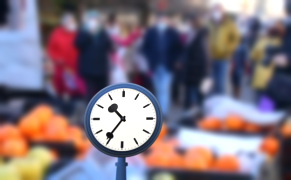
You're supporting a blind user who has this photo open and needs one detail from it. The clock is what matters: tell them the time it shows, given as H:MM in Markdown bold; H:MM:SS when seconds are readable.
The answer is **10:36**
